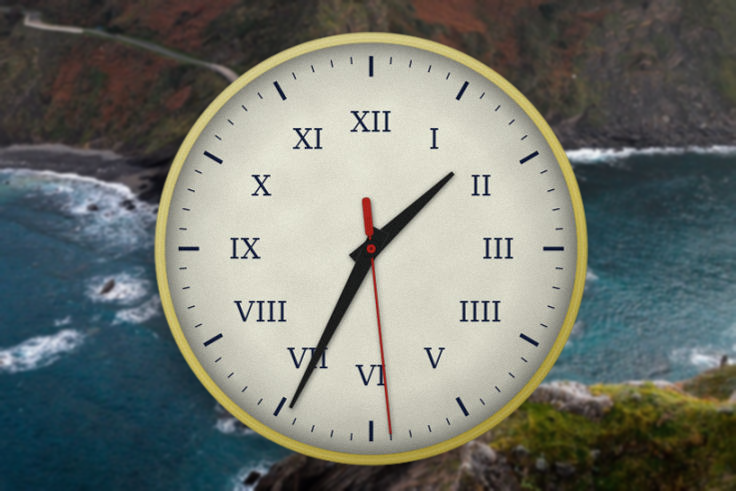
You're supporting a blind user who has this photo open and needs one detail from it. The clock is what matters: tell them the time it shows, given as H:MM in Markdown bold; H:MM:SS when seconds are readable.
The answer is **1:34:29**
